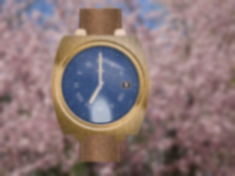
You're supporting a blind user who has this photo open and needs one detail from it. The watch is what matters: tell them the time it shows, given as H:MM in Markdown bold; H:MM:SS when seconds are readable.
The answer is **7:00**
